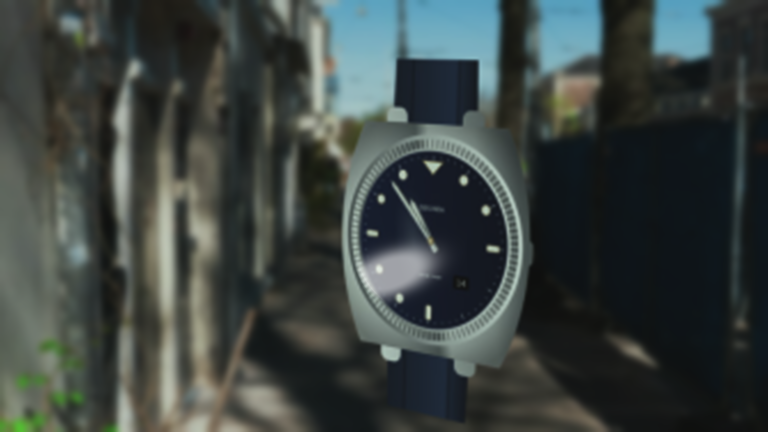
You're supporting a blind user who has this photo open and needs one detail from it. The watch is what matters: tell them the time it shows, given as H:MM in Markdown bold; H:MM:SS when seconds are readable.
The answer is **10:53**
